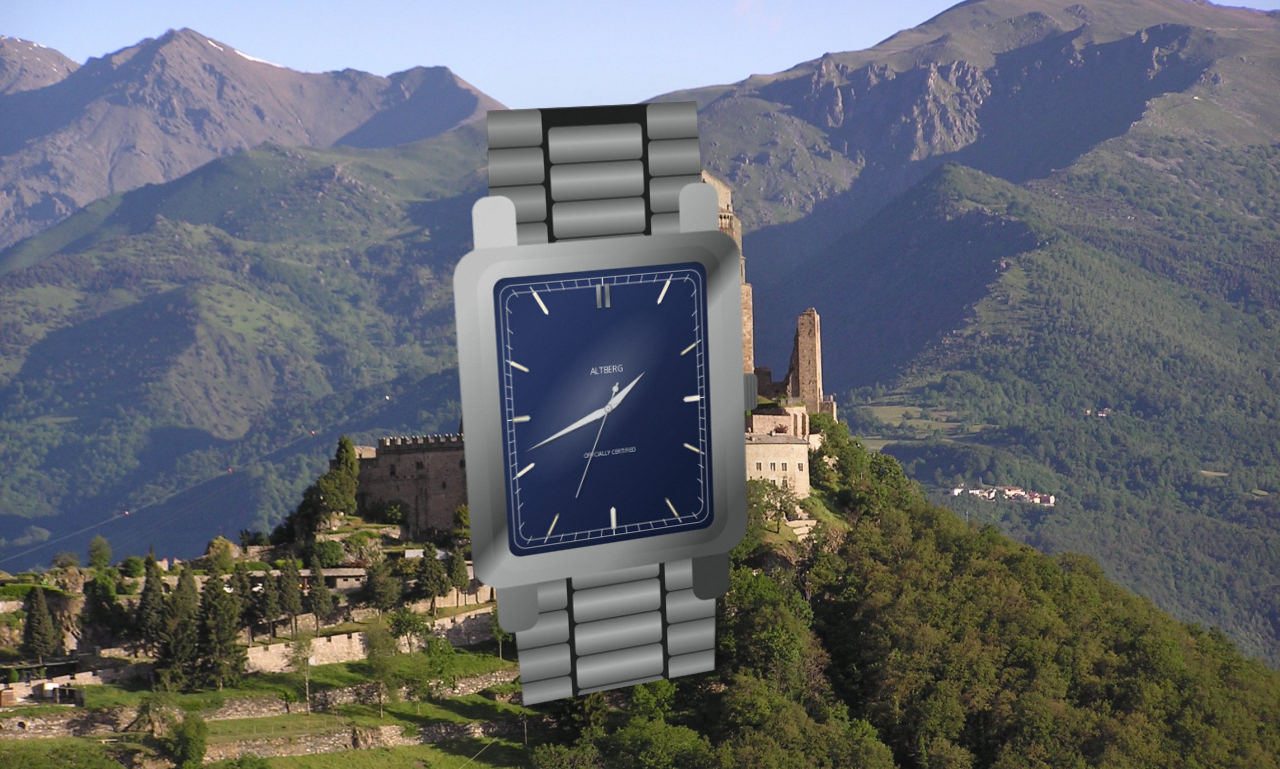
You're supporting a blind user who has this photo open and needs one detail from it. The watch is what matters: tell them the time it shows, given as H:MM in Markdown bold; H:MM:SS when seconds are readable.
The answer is **1:41:34**
